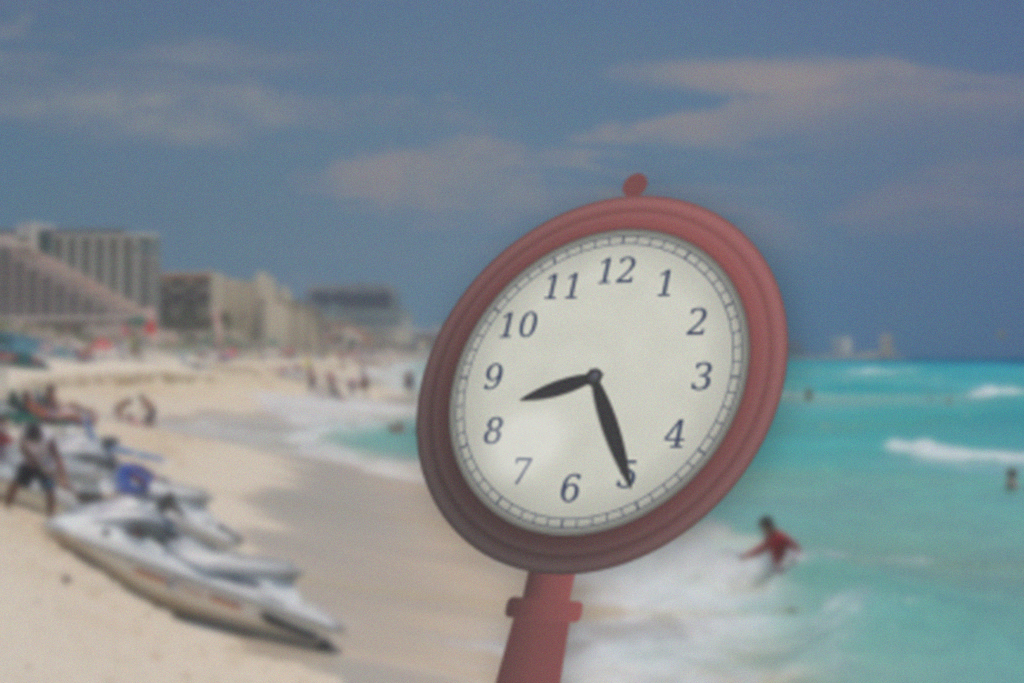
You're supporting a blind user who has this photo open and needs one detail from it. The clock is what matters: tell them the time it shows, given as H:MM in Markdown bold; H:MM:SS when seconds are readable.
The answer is **8:25**
